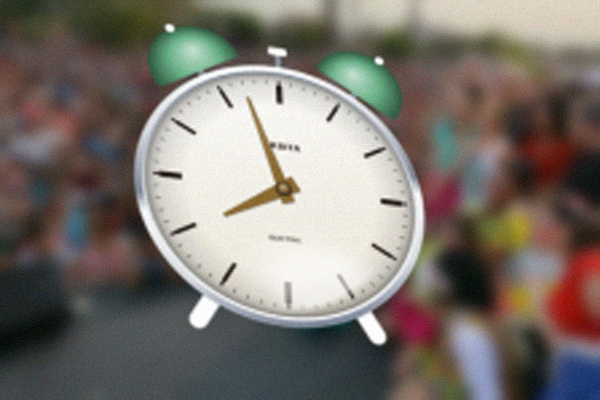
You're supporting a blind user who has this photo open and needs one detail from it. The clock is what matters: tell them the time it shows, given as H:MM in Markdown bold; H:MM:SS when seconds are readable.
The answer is **7:57**
